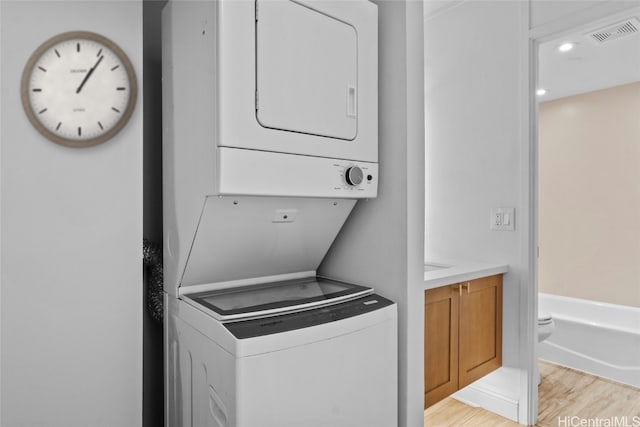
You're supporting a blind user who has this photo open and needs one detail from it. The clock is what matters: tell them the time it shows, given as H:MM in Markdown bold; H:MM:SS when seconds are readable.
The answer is **1:06**
